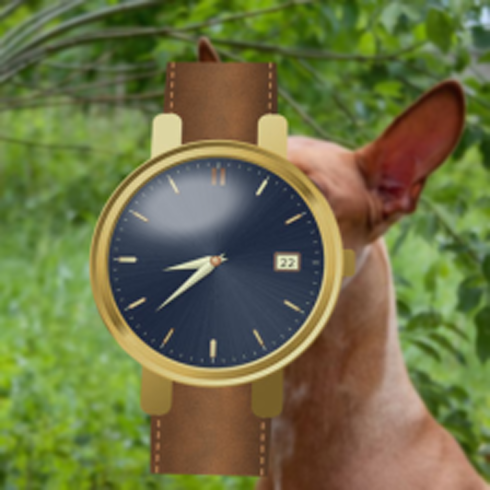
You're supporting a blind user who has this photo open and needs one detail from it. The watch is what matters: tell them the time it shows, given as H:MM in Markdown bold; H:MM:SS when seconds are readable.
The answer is **8:38**
